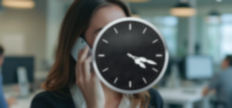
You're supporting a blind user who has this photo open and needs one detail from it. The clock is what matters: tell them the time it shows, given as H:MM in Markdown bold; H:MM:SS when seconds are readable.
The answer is **4:18**
